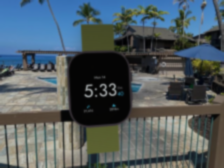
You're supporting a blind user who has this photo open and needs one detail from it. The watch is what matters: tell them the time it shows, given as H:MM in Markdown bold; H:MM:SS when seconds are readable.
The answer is **5:33**
